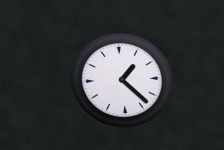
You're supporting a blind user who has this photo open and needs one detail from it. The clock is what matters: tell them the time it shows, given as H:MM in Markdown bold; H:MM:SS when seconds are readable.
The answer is **1:23**
